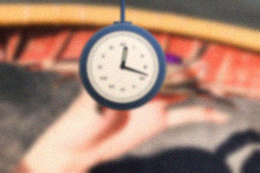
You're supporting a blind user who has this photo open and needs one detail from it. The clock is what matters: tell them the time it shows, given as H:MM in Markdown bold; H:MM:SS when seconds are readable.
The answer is **12:18**
